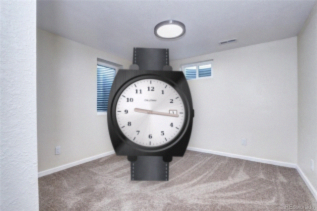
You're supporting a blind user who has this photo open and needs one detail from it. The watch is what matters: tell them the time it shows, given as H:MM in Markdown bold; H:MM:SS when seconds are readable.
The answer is **9:16**
